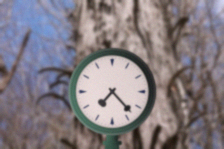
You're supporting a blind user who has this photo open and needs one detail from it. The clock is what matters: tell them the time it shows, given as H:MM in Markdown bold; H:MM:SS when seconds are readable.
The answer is **7:23**
